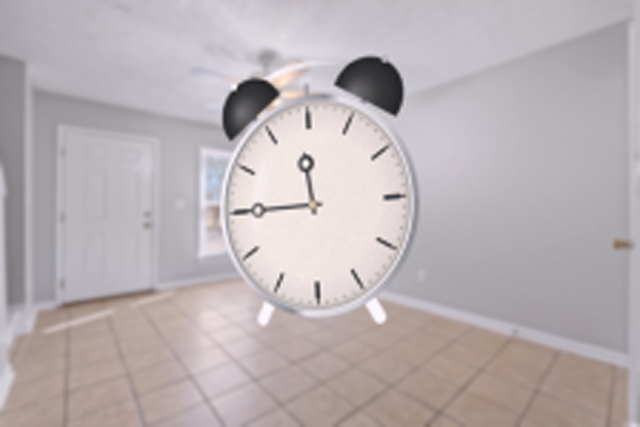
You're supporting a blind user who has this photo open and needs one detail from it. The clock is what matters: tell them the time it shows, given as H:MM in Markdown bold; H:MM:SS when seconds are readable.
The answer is **11:45**
